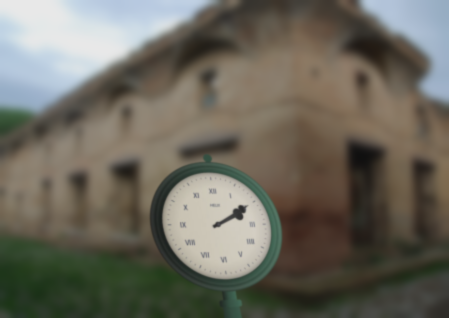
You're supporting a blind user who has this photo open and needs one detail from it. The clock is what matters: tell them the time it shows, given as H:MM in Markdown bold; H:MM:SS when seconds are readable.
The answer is **2:10**
